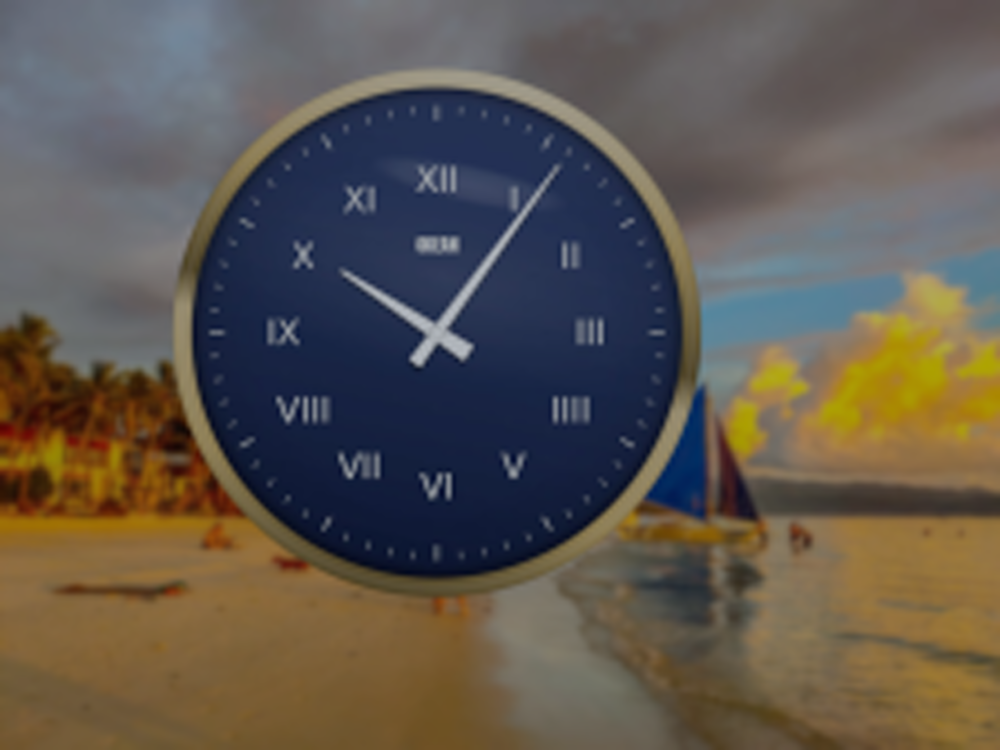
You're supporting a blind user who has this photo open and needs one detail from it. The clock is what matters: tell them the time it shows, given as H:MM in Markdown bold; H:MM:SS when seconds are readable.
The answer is **10:06**
